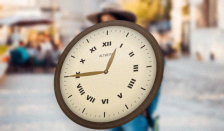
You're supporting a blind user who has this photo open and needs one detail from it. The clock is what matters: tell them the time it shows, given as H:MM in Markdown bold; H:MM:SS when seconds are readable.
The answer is **12:45**
